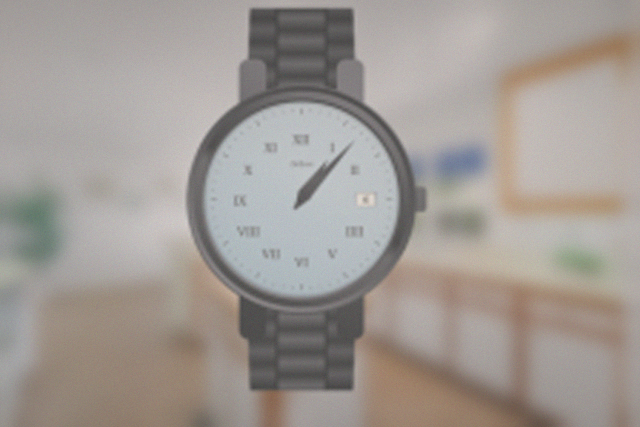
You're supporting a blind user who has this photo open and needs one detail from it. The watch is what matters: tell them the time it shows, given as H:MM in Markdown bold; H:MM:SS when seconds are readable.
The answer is **1:07**
